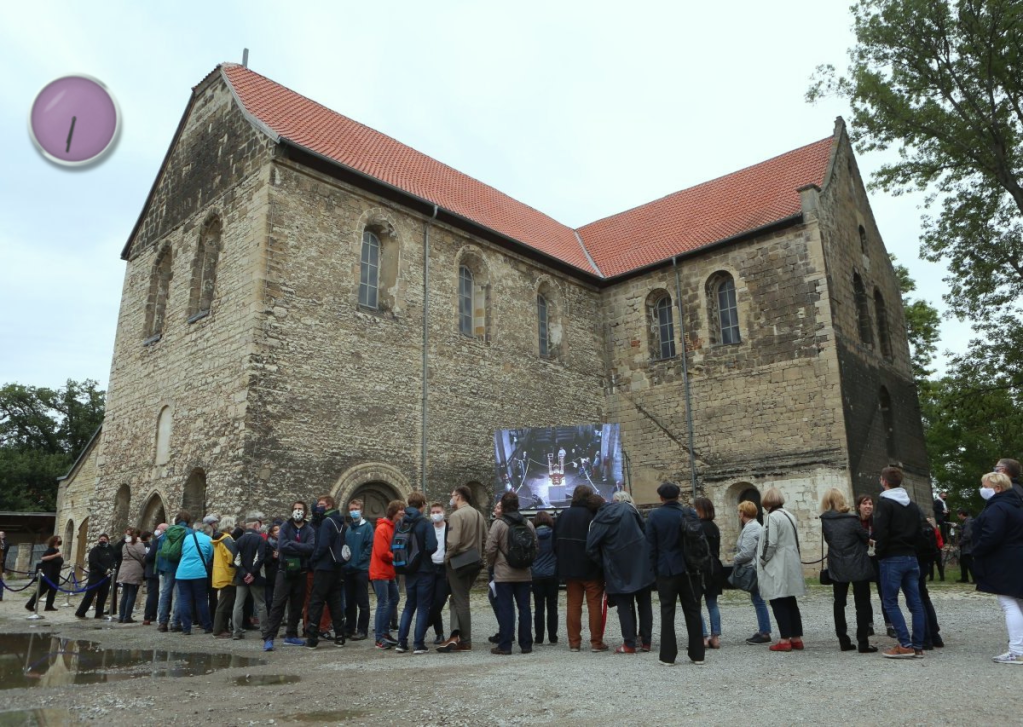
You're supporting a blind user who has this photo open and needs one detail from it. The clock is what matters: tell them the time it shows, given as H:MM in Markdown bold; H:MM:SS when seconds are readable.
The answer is **6:32**
